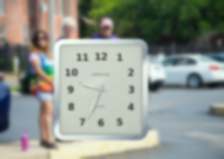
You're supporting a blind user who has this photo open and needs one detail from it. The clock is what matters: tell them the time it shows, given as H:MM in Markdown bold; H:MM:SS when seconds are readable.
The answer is **9:34**
